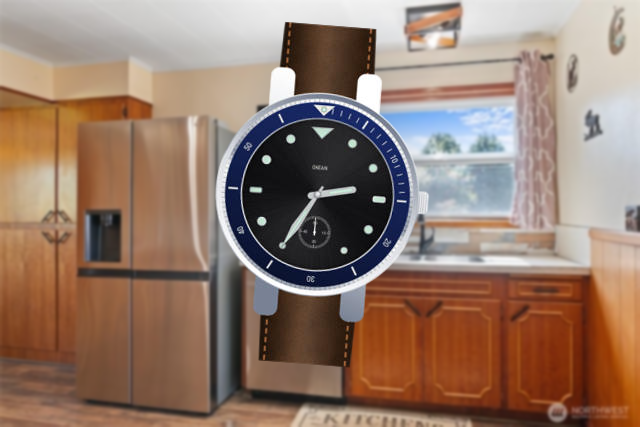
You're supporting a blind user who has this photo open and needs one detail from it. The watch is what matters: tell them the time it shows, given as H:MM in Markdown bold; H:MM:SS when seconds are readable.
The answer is **2:35**
